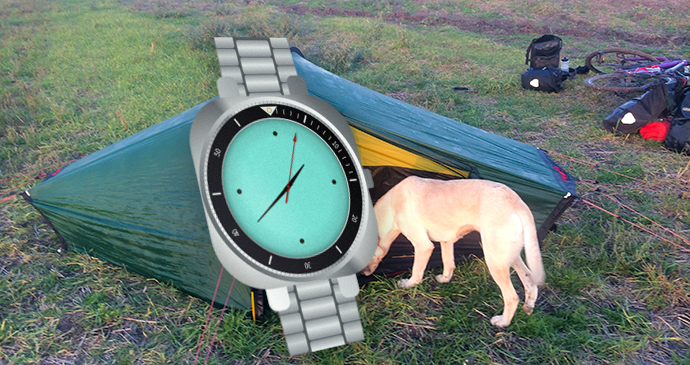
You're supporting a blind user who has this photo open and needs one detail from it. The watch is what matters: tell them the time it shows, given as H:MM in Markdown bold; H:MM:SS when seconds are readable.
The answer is **1:39:04**
